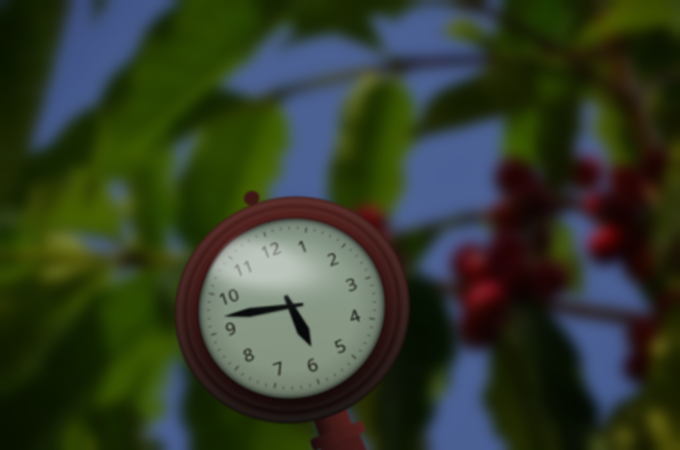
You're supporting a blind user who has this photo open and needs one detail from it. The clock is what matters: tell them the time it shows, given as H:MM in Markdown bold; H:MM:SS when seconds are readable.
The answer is **5:47**
